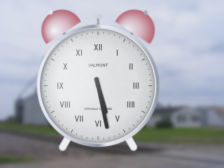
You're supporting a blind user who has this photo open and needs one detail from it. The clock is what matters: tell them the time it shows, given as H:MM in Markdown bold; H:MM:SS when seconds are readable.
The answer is **5:28**
